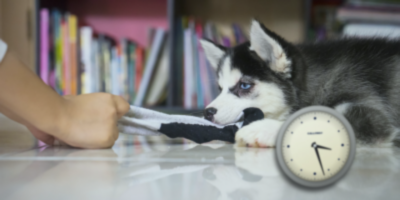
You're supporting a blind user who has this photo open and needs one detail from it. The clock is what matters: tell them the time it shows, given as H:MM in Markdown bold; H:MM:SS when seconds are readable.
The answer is **3:27**
